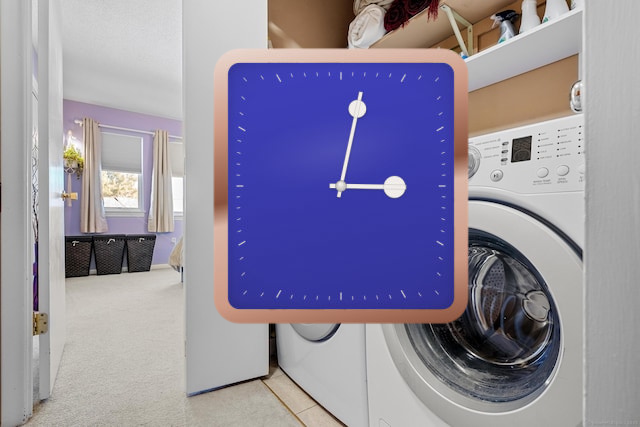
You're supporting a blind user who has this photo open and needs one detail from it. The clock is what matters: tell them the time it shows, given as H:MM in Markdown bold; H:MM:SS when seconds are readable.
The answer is **3:02**
